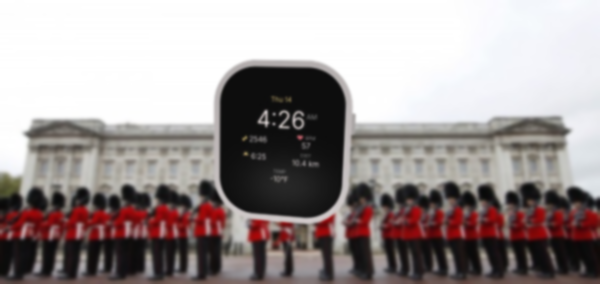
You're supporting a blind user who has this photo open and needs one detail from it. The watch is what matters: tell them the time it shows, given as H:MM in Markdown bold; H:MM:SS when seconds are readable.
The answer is **4:26**
